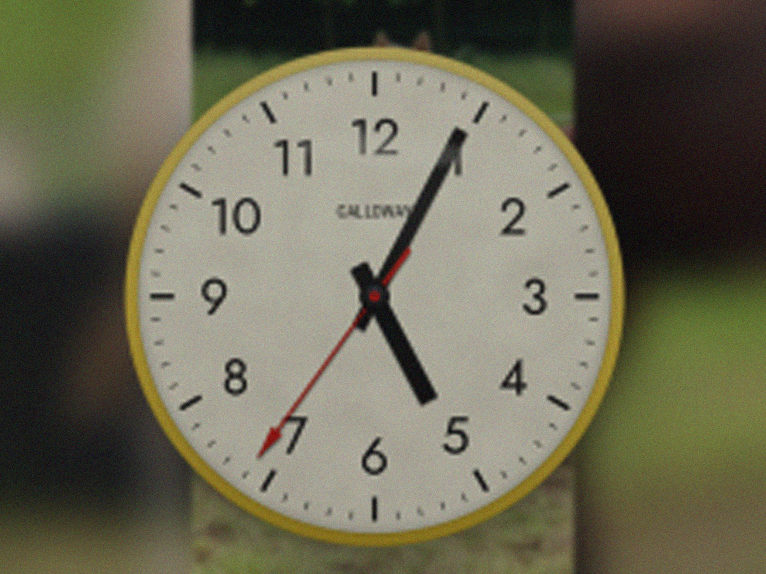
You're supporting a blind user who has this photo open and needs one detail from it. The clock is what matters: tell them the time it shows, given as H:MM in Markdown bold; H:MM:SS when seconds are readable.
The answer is **5:04:36**
